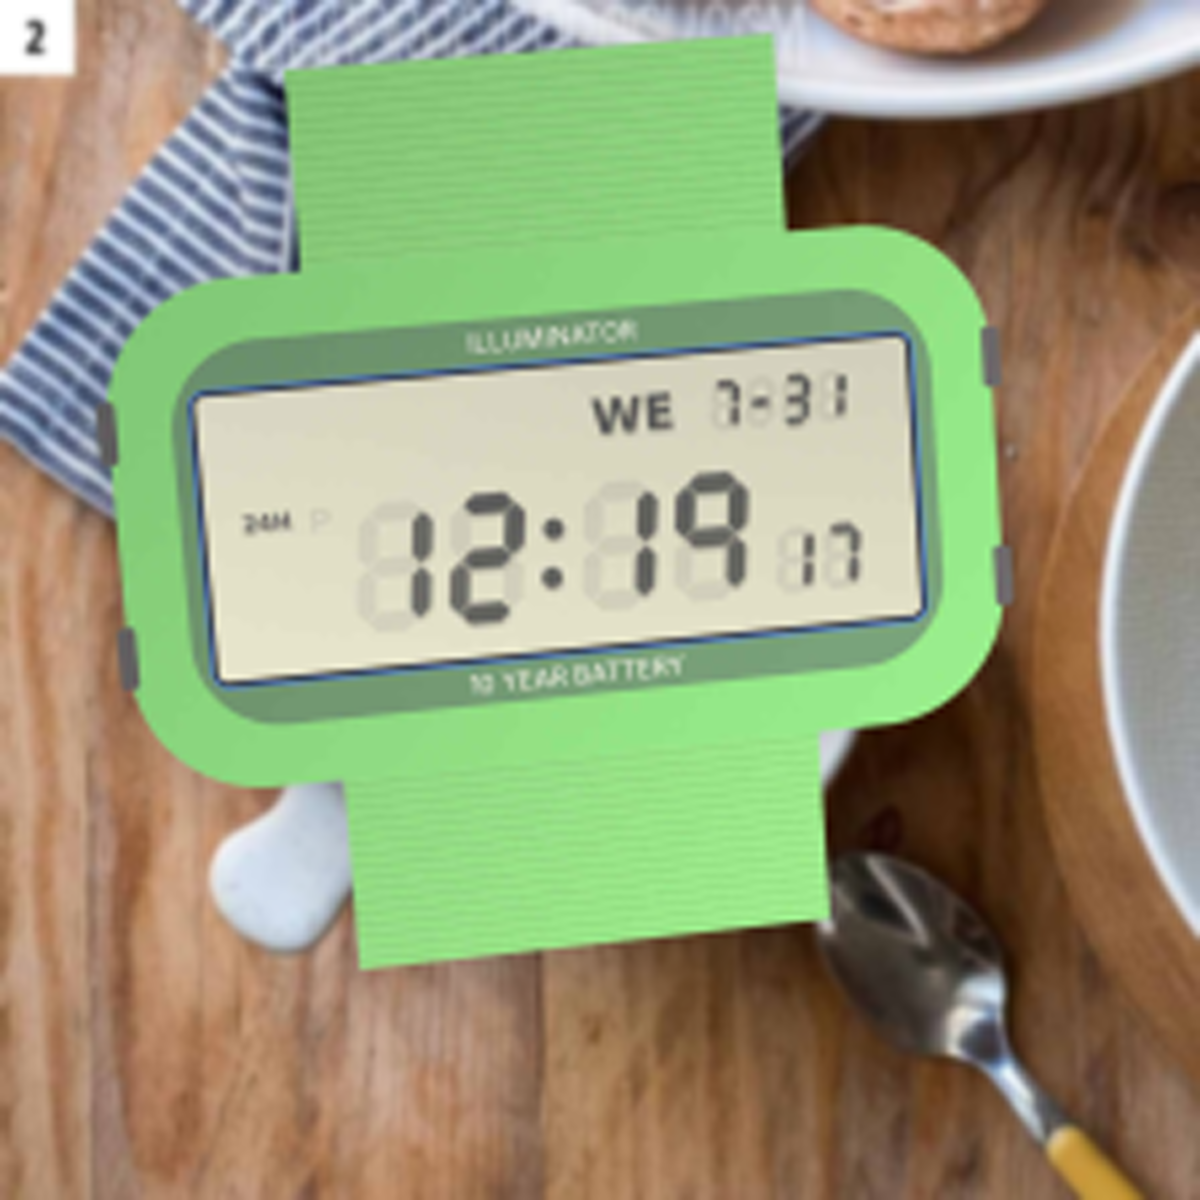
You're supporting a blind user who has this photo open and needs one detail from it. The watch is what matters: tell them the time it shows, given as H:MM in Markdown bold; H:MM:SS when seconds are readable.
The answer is **12:19:17**
